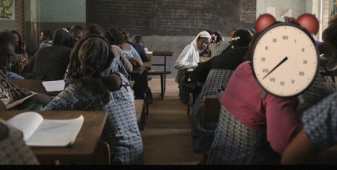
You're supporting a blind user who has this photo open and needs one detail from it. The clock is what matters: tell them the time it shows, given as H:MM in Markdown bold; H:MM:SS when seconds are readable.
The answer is **7:38**
